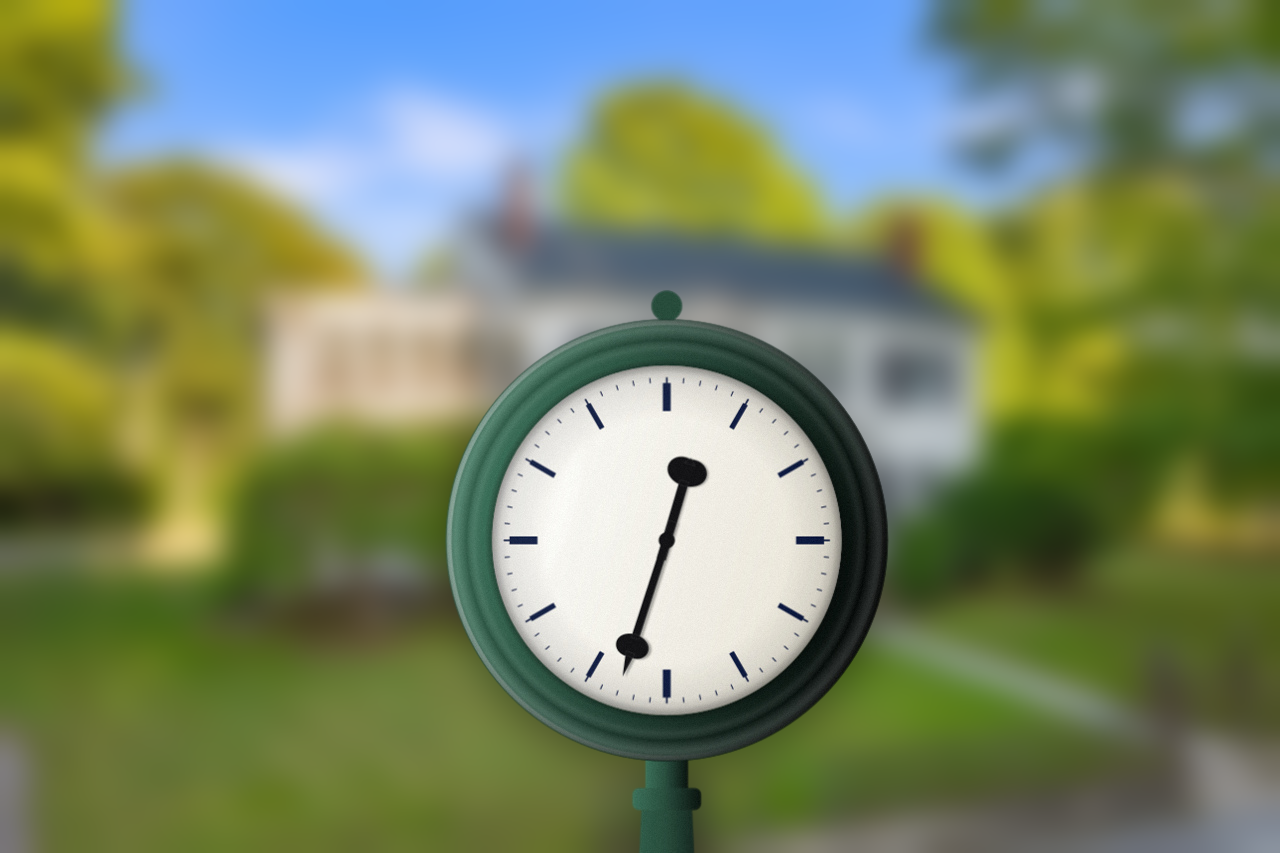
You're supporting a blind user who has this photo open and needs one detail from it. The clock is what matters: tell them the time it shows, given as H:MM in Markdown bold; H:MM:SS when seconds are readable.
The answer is **12:33**
